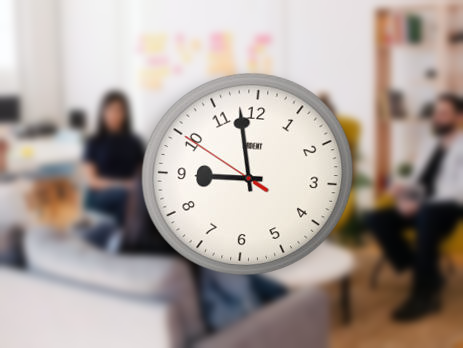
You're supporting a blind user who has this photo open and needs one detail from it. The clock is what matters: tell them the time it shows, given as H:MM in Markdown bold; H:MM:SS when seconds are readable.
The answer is **8:57:50**
